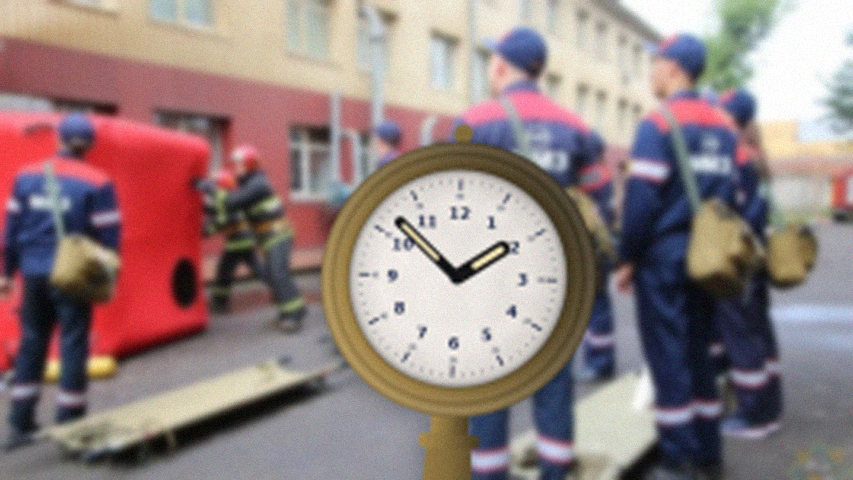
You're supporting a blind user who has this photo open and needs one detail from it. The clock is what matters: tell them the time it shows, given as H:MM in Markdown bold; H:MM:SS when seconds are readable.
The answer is **1:52**
